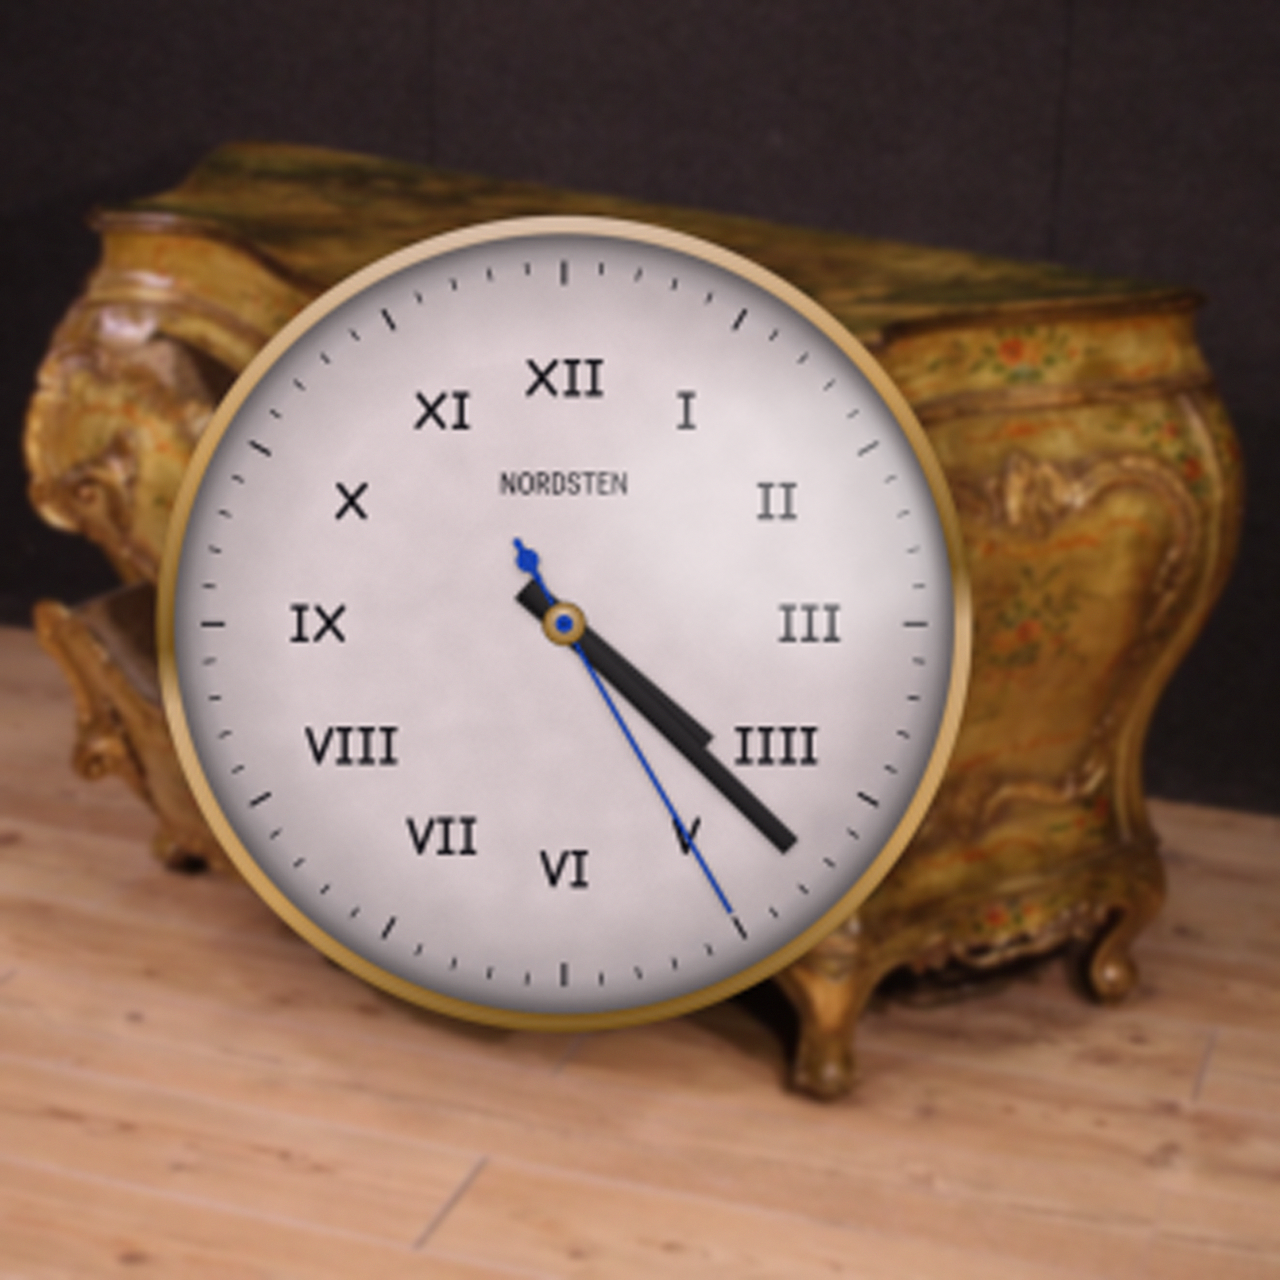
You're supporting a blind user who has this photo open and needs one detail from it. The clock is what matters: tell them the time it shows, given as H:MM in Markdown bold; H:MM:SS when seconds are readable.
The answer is **4:22:25**
